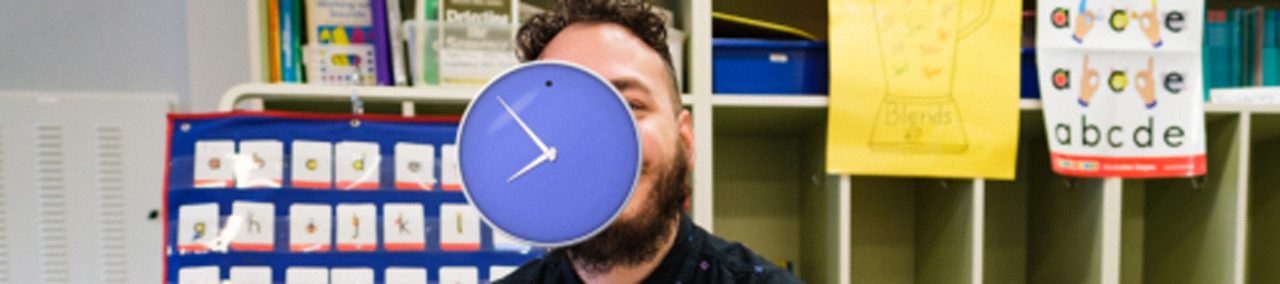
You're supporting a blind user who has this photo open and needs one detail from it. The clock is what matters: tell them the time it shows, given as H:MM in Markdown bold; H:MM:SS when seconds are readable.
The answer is **7:53**
